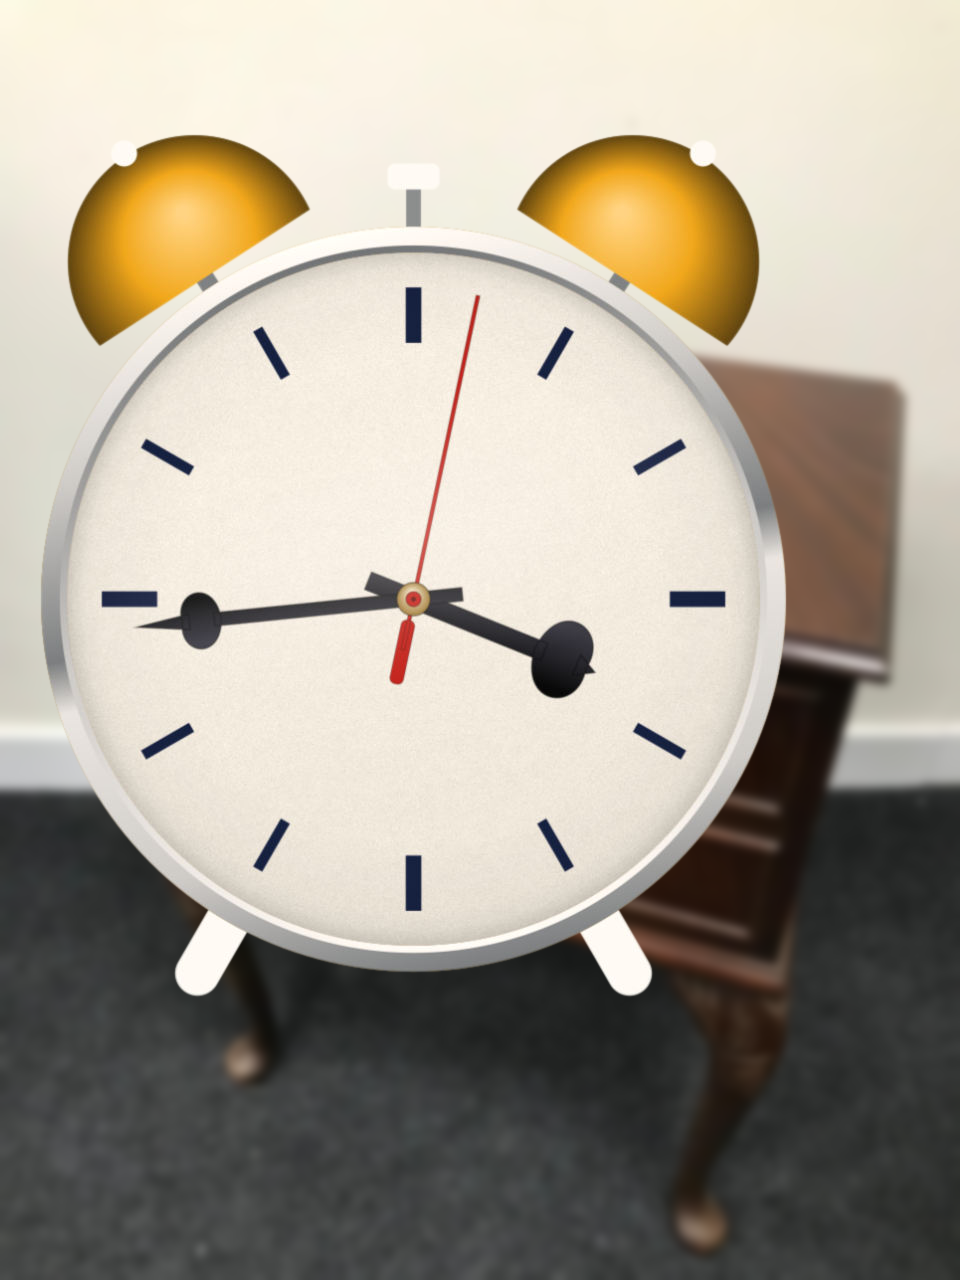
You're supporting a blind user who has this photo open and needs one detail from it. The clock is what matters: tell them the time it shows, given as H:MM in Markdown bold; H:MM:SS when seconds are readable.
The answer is **3:44:02**
